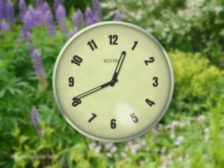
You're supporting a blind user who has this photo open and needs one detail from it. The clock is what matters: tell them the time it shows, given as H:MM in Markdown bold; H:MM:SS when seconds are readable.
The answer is **12:41**
